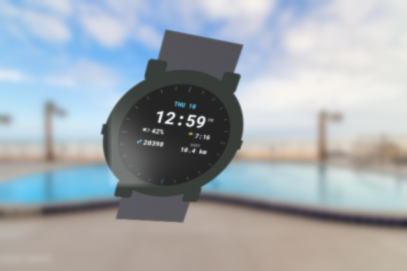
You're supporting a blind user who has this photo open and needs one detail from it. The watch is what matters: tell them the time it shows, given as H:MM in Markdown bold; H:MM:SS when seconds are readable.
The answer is **12:59**
